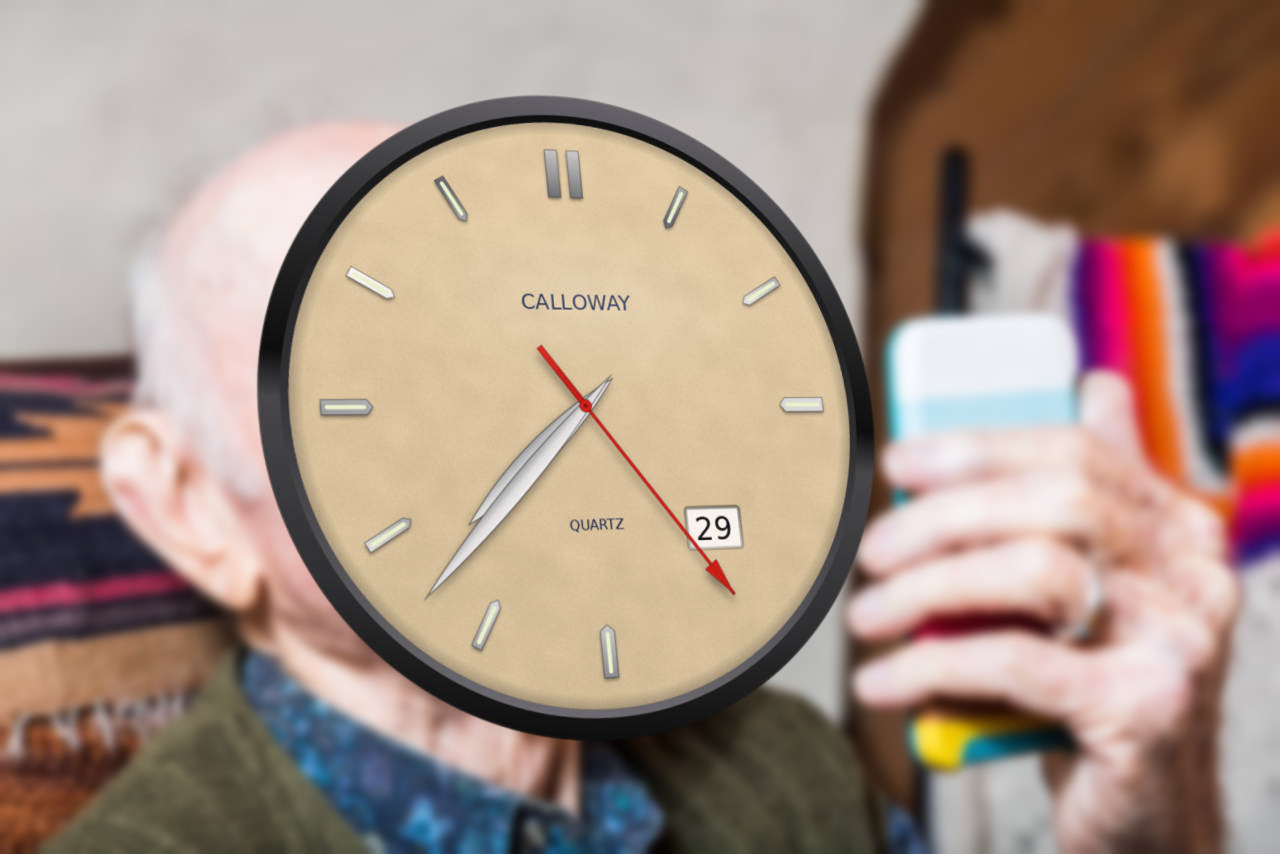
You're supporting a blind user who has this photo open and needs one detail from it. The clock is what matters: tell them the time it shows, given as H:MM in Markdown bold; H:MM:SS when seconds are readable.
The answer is **7:37:24**
